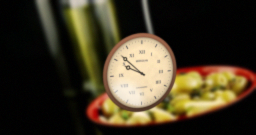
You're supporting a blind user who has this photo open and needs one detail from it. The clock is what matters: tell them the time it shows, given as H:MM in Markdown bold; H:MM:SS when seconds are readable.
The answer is **9:52**
